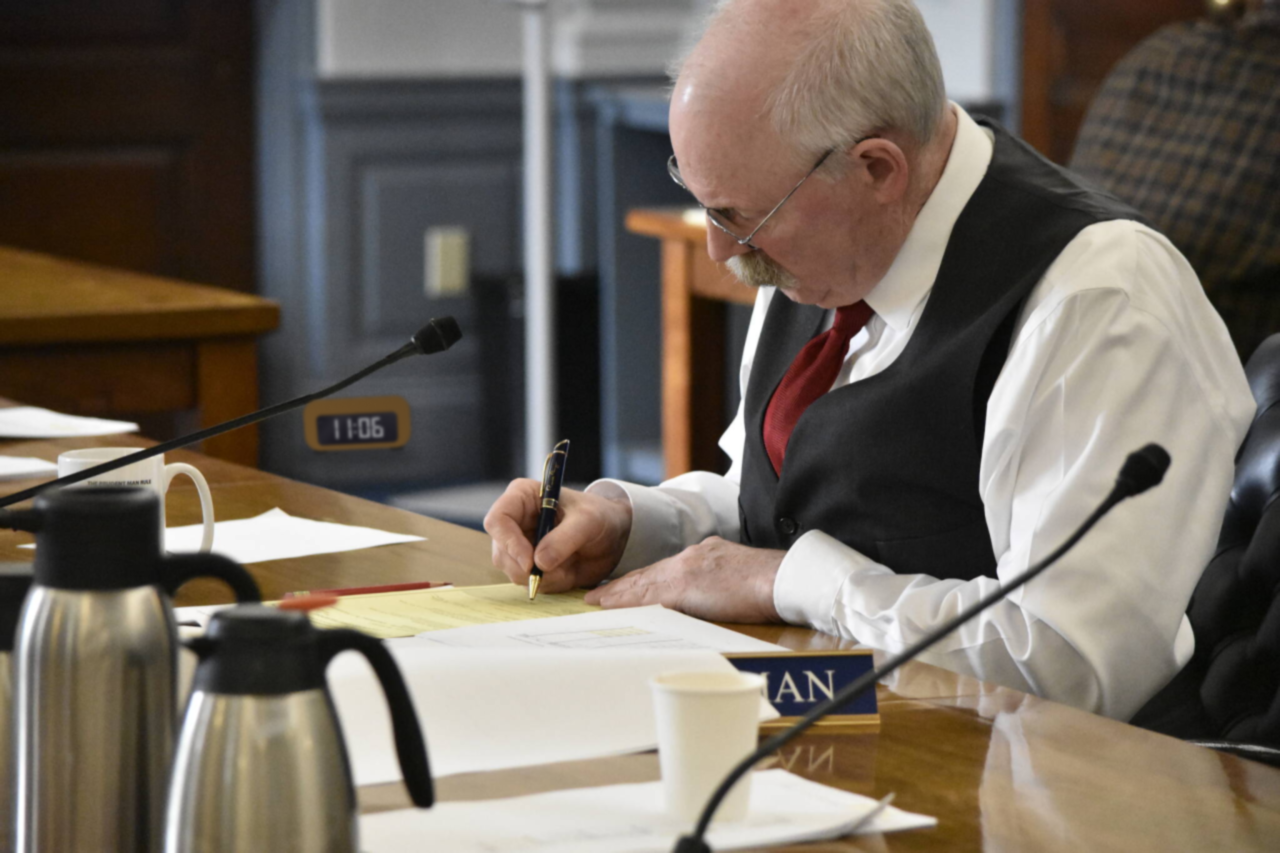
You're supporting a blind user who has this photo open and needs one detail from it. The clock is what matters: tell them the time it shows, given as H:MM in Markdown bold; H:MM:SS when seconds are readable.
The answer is **11:06**
